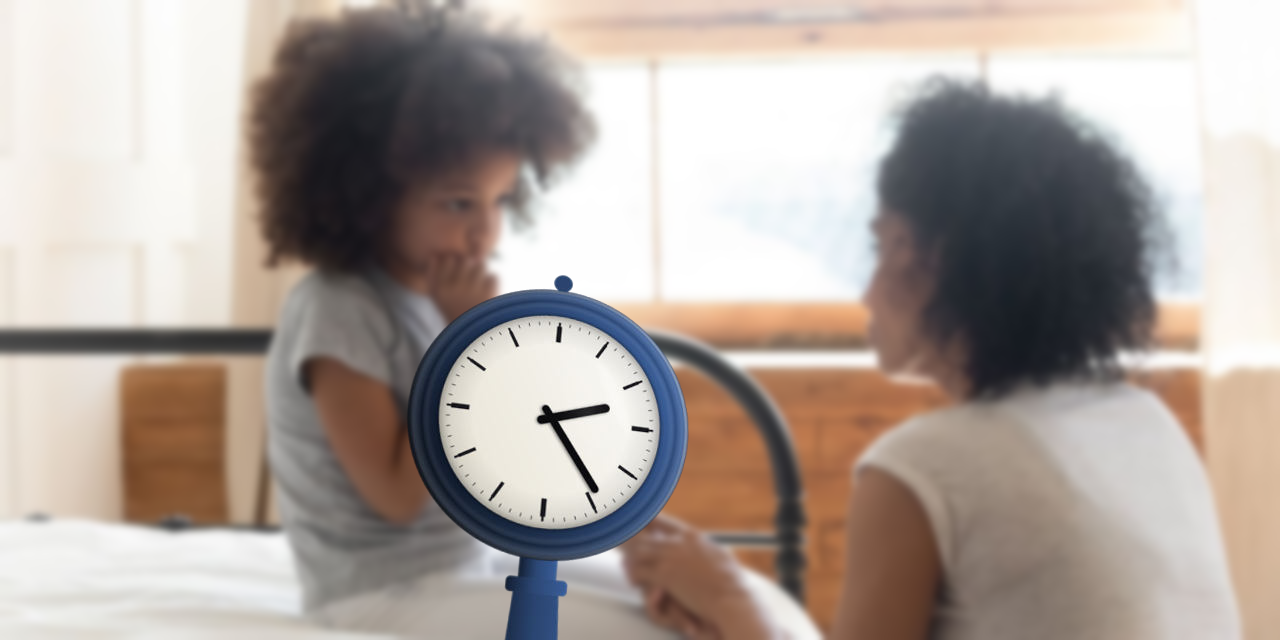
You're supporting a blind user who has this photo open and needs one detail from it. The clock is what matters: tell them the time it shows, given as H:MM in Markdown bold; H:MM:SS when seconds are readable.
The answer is **2:24**
